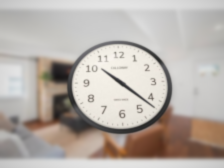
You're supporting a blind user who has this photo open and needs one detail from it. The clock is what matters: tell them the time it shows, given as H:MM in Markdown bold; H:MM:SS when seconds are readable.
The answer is **10:22**
